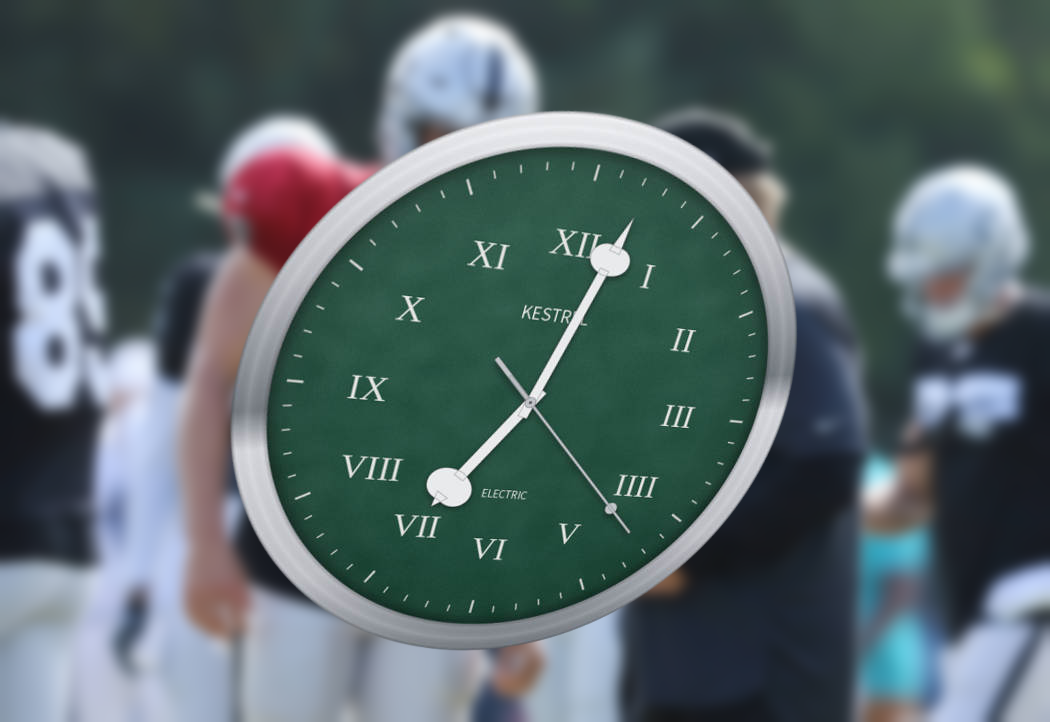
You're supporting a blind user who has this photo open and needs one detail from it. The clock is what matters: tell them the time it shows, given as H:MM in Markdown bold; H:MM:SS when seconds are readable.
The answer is **7:02:22**
